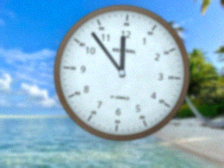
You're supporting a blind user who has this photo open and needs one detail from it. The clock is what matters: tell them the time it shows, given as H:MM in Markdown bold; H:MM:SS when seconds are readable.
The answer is **11:53**
